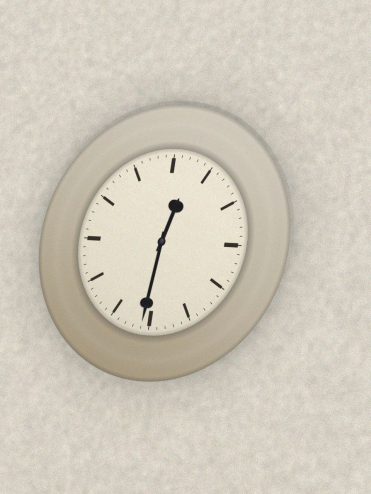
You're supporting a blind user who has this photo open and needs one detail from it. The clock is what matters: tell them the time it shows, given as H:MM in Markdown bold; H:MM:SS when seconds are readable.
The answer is **12:31**
